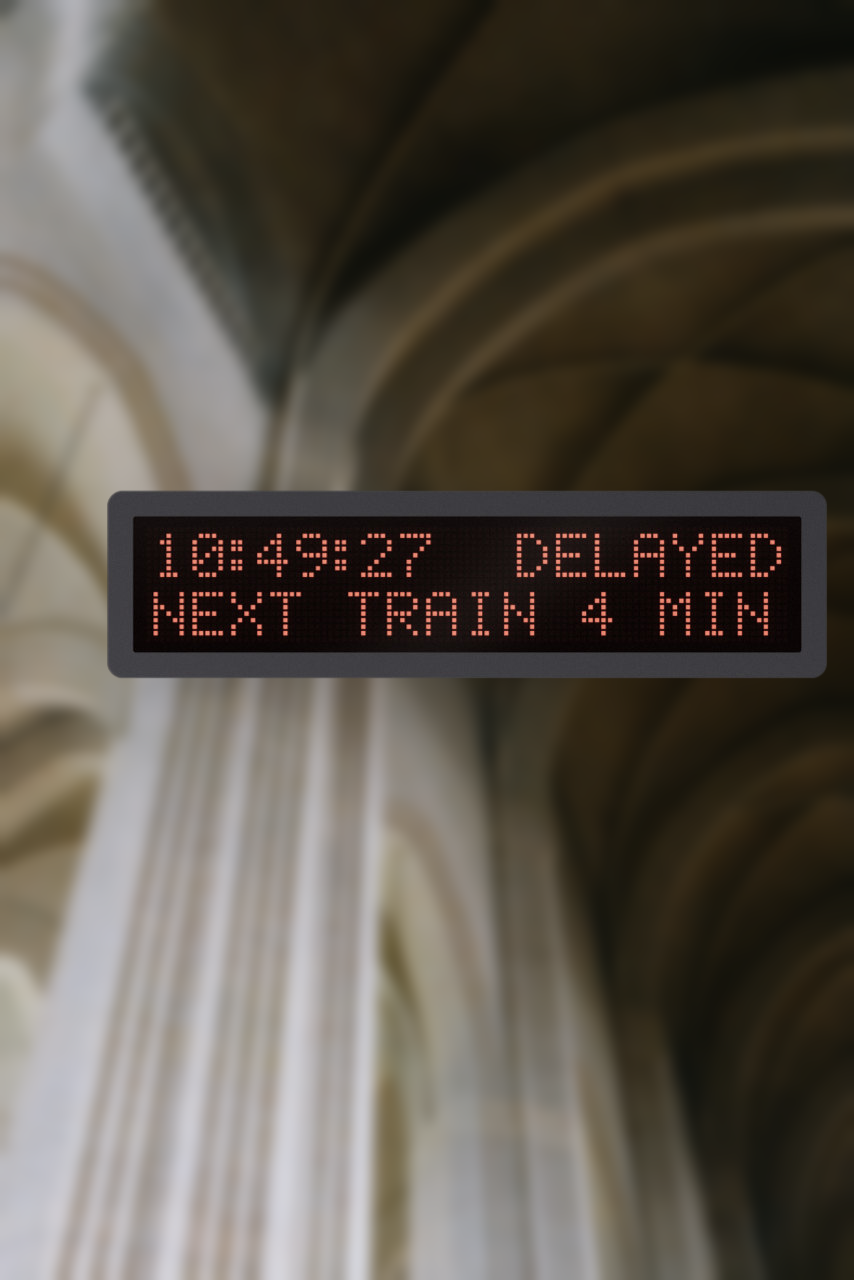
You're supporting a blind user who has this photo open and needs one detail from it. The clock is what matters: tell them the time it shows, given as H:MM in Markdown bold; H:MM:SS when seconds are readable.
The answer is **10:49:27**
